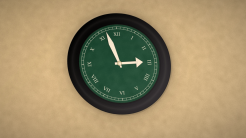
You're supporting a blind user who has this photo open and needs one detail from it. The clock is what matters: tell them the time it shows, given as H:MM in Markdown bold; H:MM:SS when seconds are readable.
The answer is **2:57**
